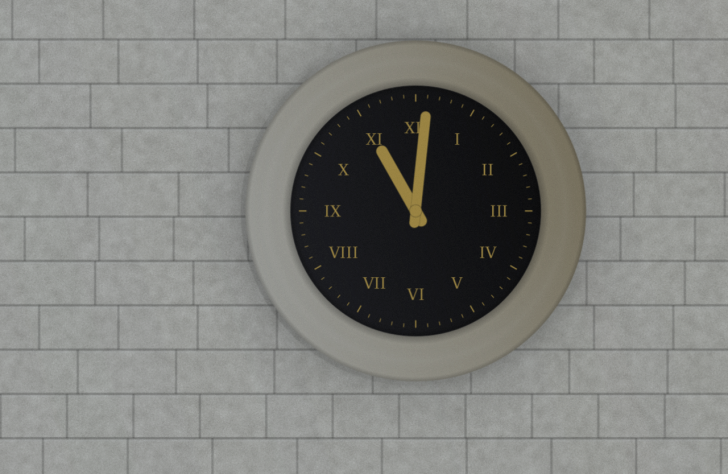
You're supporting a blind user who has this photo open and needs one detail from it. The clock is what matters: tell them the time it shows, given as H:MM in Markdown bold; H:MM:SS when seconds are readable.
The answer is **11:01**
